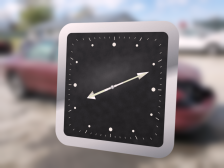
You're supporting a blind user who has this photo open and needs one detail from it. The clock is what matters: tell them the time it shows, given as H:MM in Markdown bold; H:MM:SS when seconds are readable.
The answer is **8:11**
